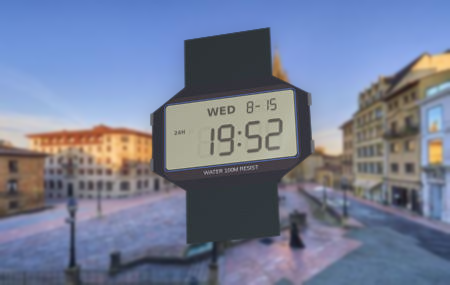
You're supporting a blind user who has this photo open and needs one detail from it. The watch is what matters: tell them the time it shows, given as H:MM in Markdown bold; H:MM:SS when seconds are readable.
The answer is **19:52**
